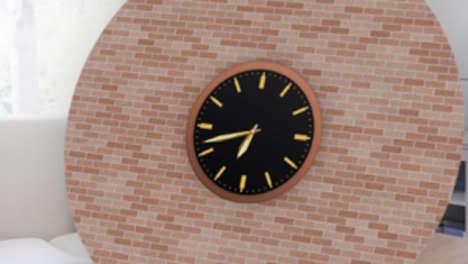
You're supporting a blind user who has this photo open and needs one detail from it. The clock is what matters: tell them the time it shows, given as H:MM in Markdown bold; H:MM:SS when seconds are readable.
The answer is **6:42**
